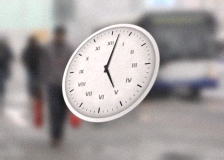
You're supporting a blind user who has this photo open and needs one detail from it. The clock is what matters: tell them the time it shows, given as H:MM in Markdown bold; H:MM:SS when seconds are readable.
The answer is **5:02**
